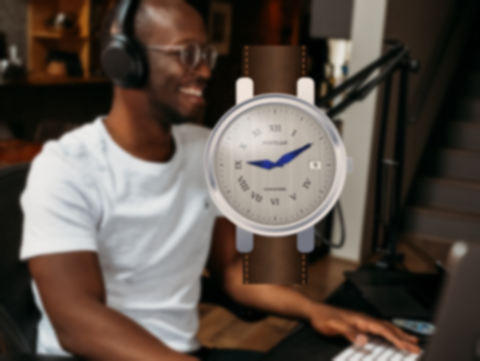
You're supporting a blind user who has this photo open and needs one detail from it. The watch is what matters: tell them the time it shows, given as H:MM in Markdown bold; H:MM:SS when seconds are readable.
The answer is **9:10**
